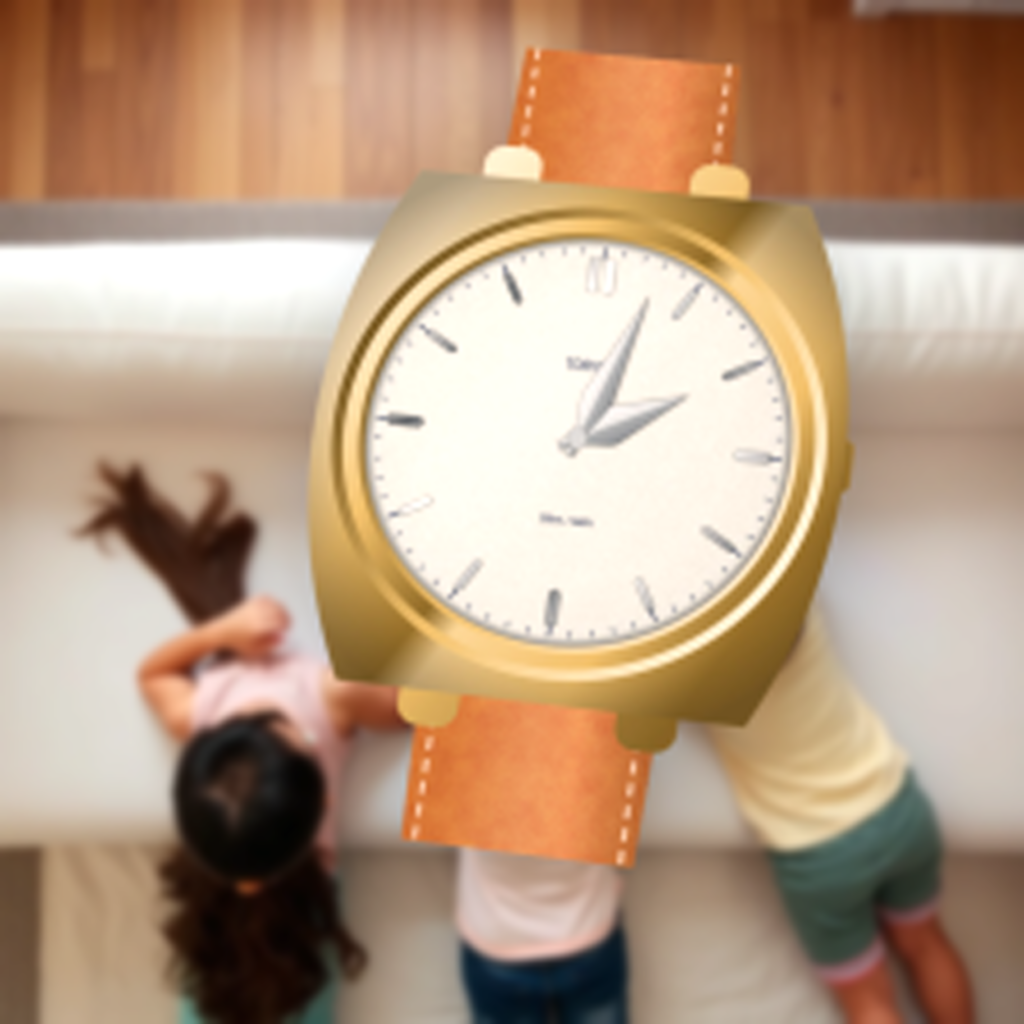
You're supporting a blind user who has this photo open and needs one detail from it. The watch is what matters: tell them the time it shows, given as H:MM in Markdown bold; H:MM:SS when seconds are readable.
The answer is **2:03**
